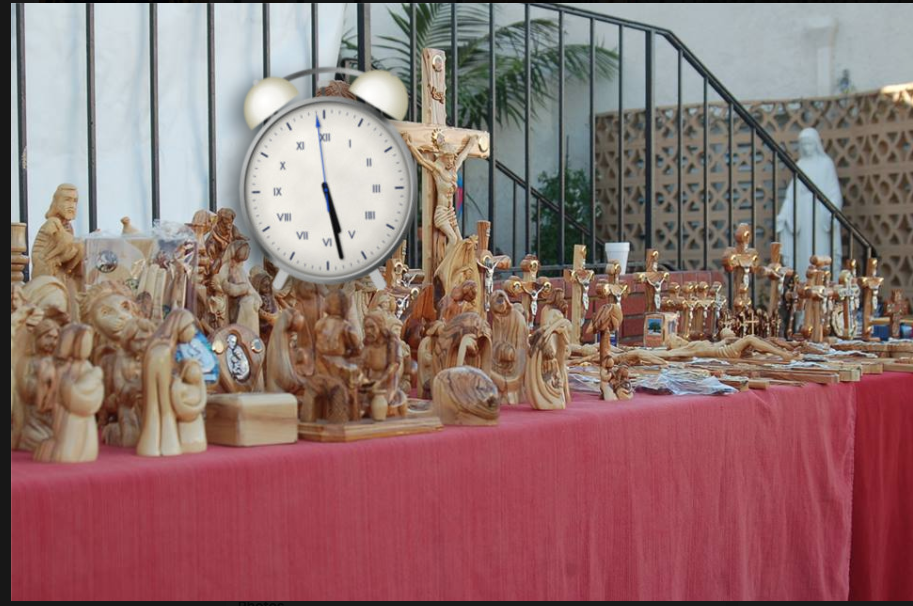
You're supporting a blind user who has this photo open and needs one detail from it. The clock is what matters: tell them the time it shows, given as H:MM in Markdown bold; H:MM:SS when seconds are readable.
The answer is **5:27:59**
